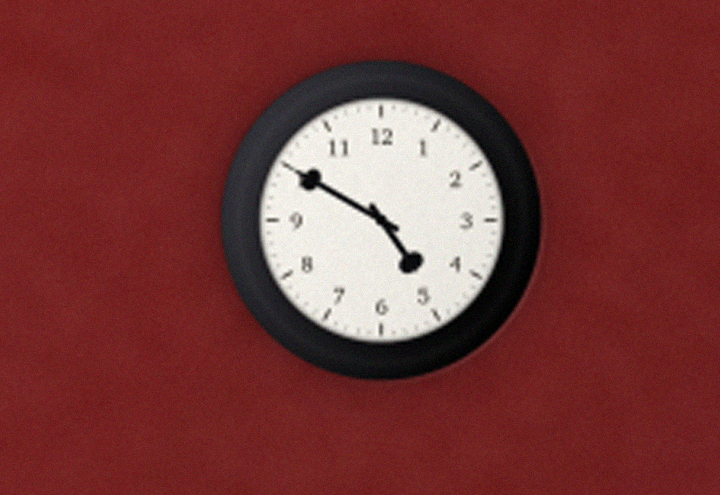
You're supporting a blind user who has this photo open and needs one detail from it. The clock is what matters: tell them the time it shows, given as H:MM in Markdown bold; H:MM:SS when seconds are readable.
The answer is **4:50**
